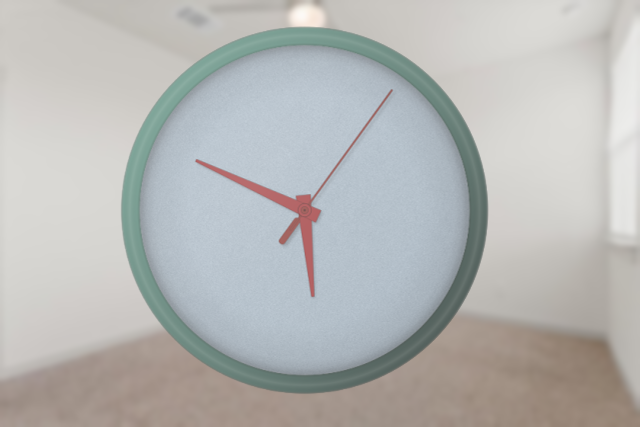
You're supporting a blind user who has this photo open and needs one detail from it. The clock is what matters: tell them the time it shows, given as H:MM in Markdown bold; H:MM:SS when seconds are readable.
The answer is **5:49:06**
